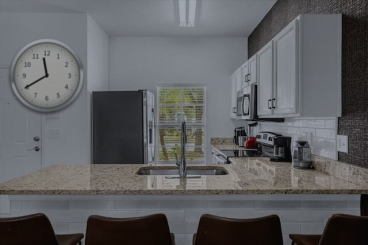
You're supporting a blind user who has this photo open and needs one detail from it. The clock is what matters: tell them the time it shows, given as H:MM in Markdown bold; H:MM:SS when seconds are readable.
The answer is **11:40**
